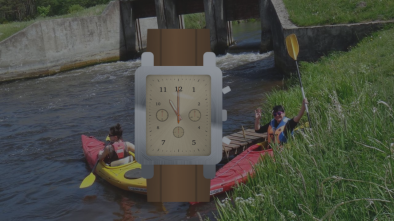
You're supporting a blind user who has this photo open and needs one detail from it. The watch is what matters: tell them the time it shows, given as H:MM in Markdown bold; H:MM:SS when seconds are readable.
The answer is **11:00**
